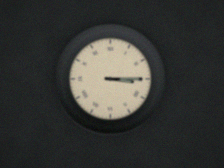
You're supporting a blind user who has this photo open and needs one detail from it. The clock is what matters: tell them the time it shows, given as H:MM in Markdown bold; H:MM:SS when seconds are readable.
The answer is **3:15**
